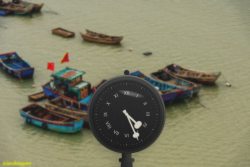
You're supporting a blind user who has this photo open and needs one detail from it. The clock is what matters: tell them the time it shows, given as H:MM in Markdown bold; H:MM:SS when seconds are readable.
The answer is **4:26**
